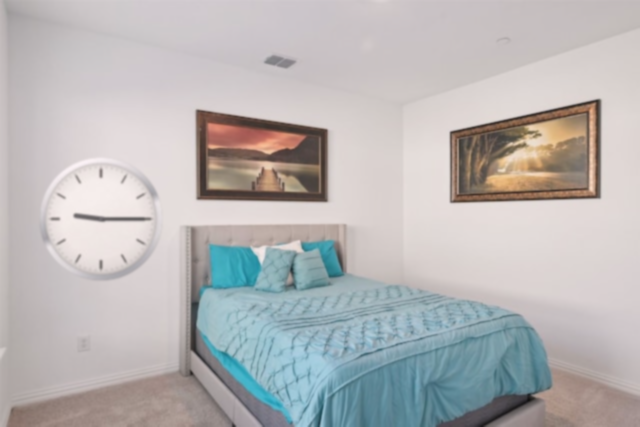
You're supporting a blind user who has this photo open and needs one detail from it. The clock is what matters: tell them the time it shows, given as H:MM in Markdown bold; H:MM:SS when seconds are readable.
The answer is **9:15**
